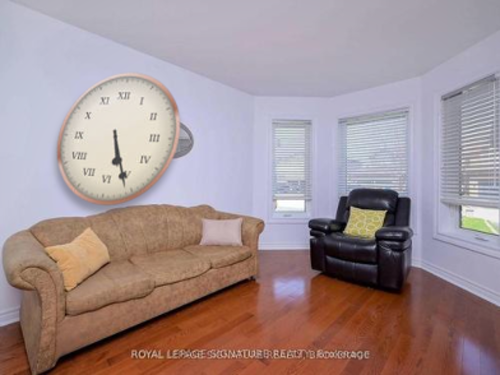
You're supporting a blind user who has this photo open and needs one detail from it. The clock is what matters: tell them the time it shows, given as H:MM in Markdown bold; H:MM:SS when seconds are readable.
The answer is **5:26**
